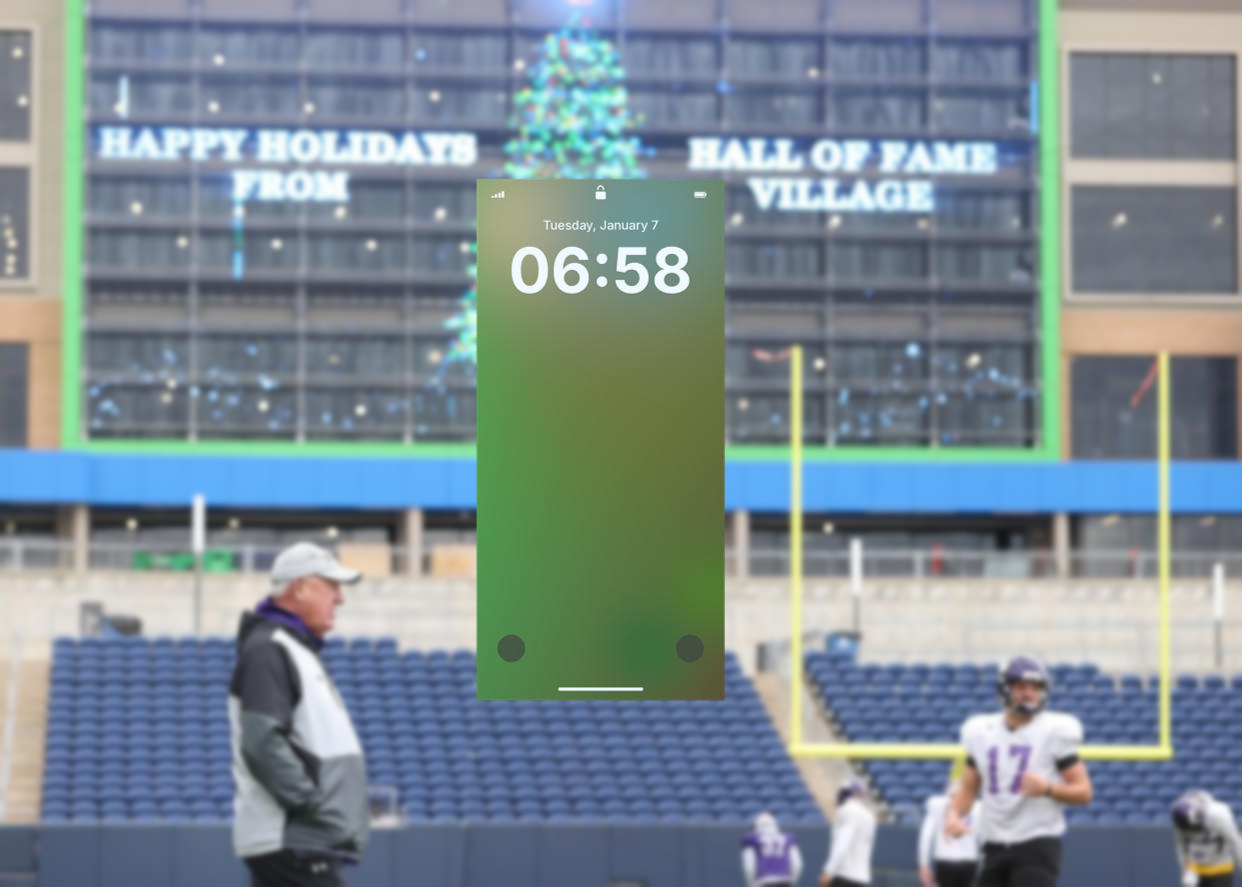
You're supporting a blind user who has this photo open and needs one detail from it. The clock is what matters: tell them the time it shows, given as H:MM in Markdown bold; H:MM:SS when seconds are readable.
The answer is **6:58**
